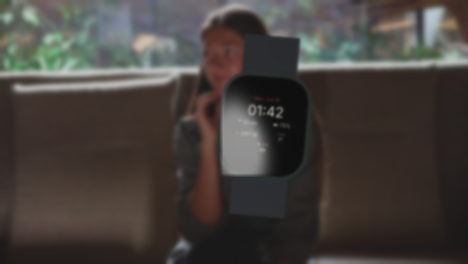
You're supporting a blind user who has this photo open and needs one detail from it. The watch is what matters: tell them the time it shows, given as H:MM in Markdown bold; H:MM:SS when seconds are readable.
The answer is **1:42**
